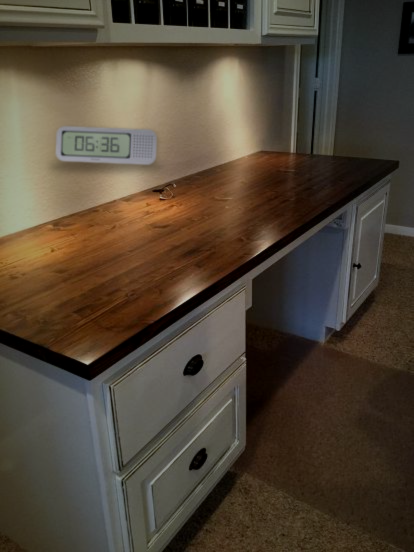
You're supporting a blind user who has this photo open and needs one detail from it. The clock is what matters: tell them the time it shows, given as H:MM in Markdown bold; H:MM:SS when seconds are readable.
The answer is **6:36**
